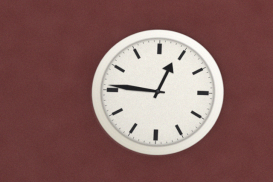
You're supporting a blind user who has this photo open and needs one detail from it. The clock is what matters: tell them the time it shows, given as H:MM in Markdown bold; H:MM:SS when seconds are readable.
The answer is **12:46**
